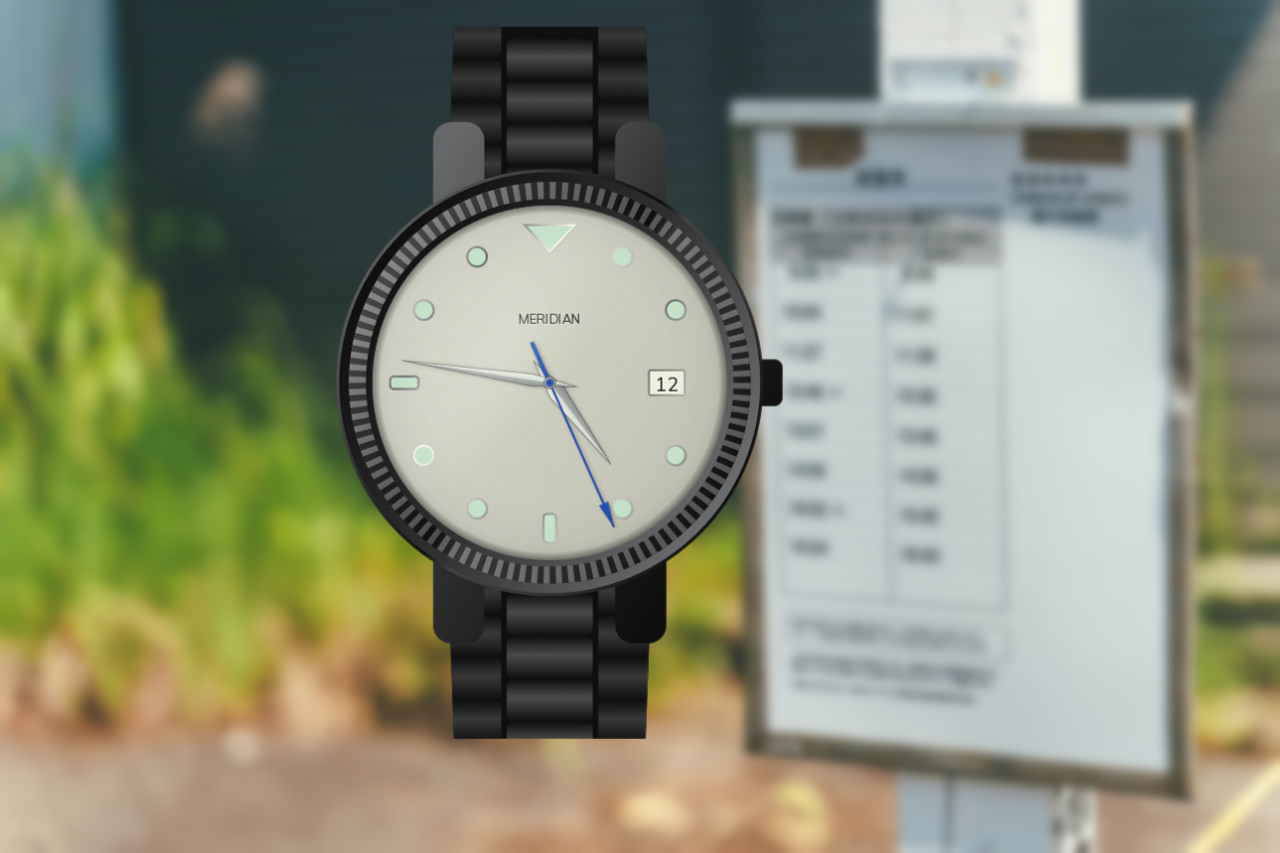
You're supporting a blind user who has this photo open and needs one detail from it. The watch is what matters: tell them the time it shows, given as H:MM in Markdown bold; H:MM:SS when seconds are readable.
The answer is **4:46:26**
